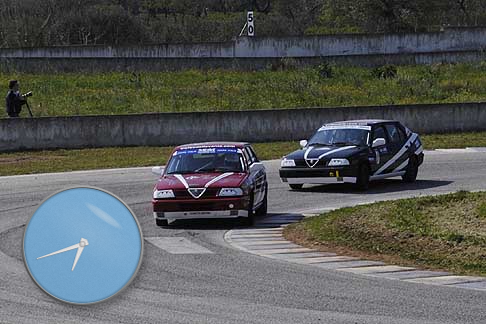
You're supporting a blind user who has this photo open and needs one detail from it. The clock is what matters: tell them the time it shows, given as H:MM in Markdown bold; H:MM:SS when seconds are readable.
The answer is **6:42**
